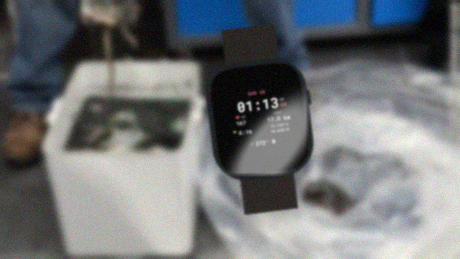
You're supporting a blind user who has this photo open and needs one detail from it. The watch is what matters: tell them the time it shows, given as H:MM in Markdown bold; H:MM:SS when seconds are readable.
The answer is **1:13**
